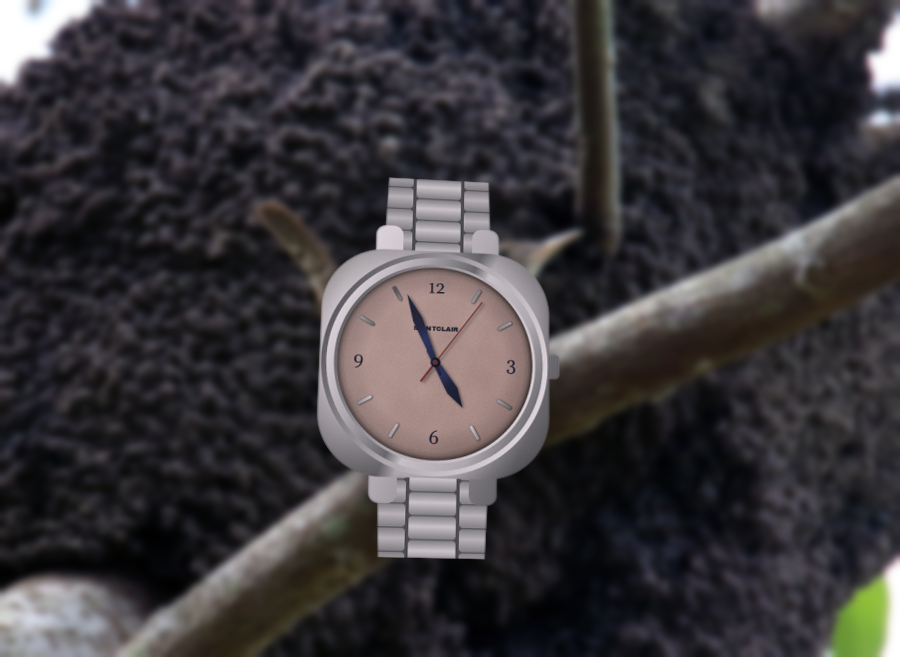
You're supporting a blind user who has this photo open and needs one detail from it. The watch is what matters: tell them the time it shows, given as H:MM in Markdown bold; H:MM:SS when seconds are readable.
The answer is **4:56:06**
